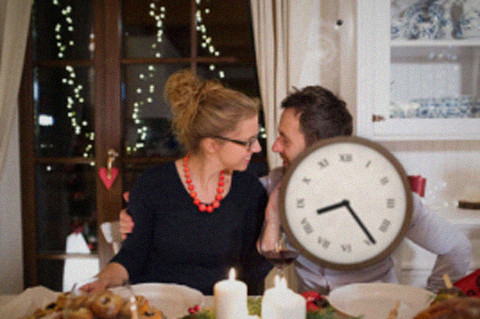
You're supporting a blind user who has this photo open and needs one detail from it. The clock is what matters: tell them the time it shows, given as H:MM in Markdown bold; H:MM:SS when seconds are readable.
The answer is **8:24**
